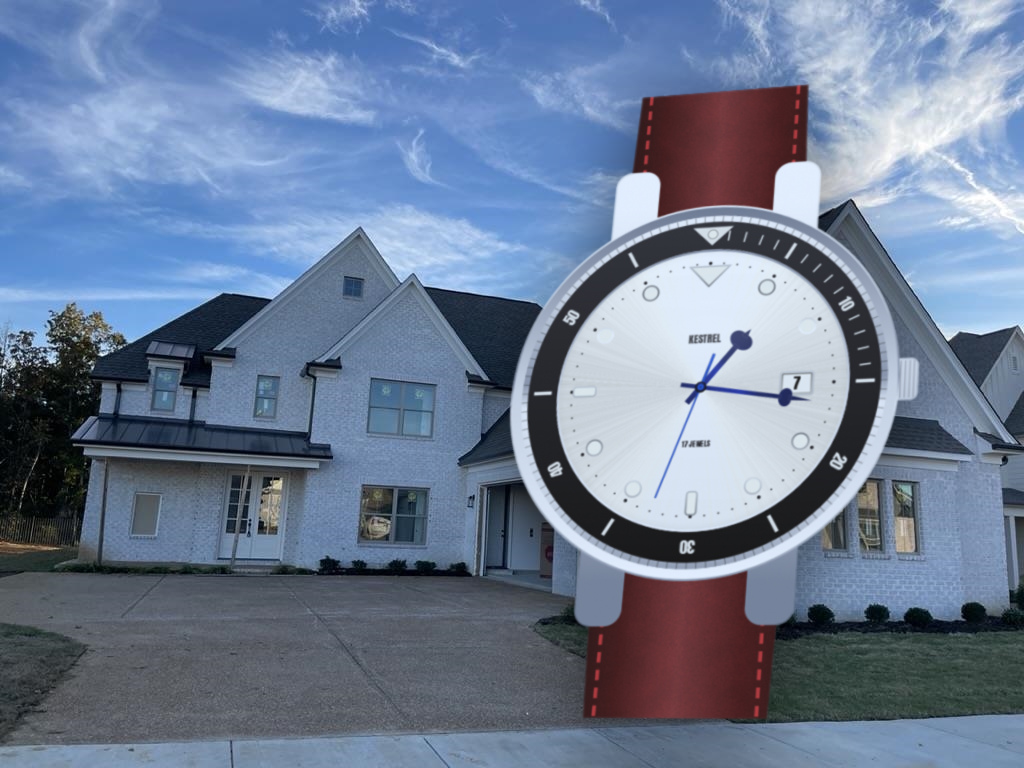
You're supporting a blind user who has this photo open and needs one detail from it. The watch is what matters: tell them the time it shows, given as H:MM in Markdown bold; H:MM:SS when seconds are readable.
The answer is **1:16:33**
